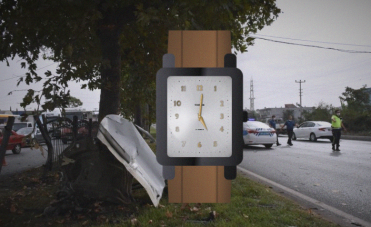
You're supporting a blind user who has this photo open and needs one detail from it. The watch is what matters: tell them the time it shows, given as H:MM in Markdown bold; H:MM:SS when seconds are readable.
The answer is **5:01**
